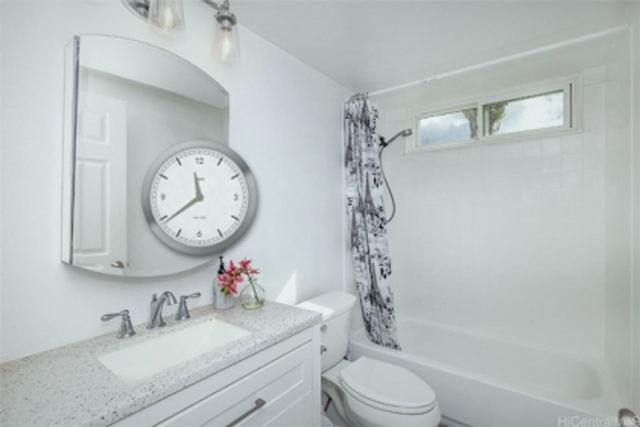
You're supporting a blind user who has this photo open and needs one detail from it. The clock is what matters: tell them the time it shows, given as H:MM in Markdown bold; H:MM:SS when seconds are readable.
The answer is **11:39**
